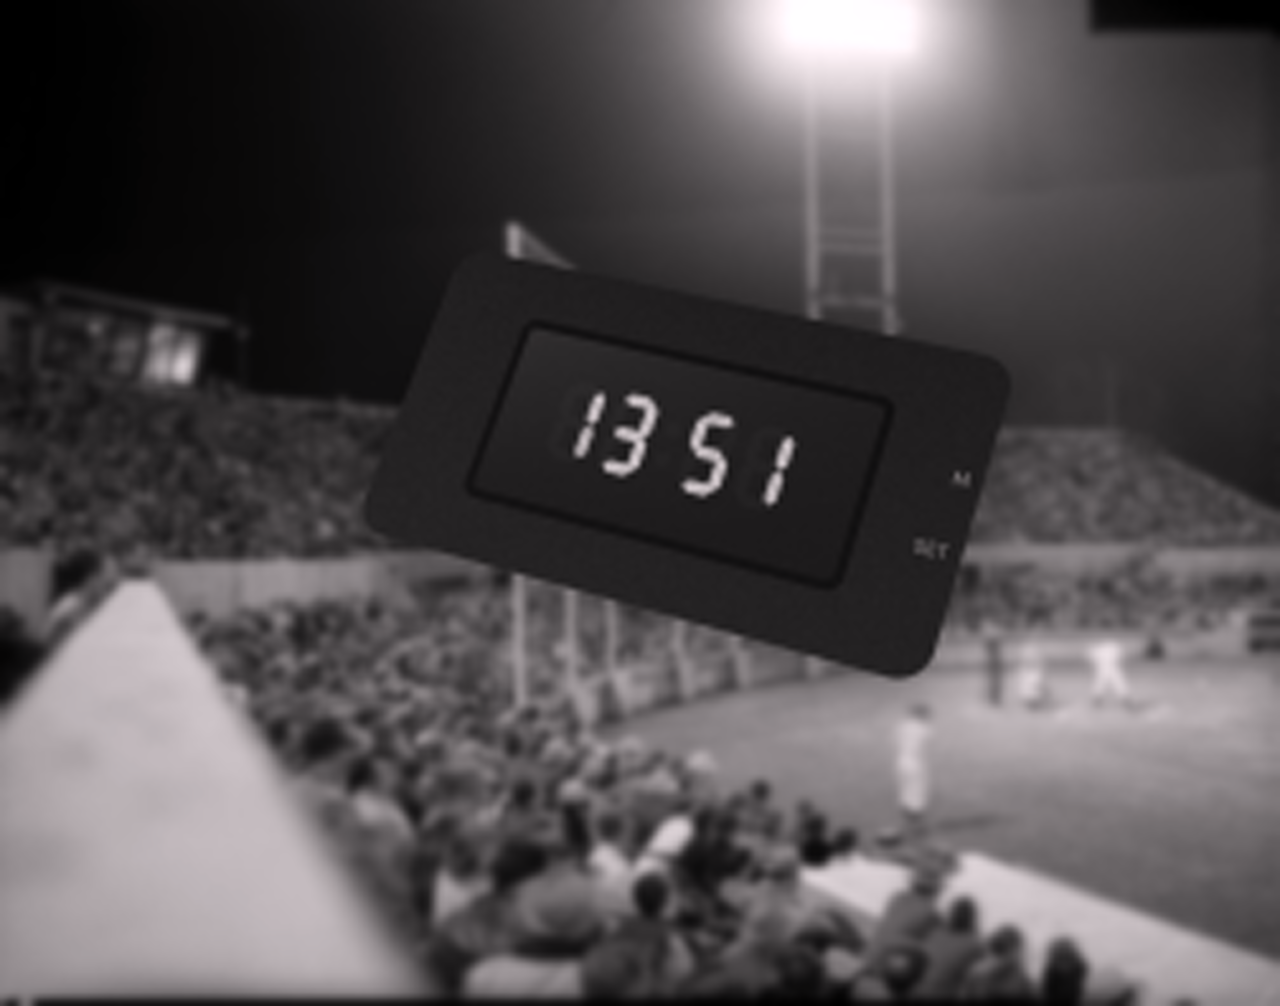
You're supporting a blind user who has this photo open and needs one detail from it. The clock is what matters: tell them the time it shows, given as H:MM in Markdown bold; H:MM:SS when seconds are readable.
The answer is **13:51**
